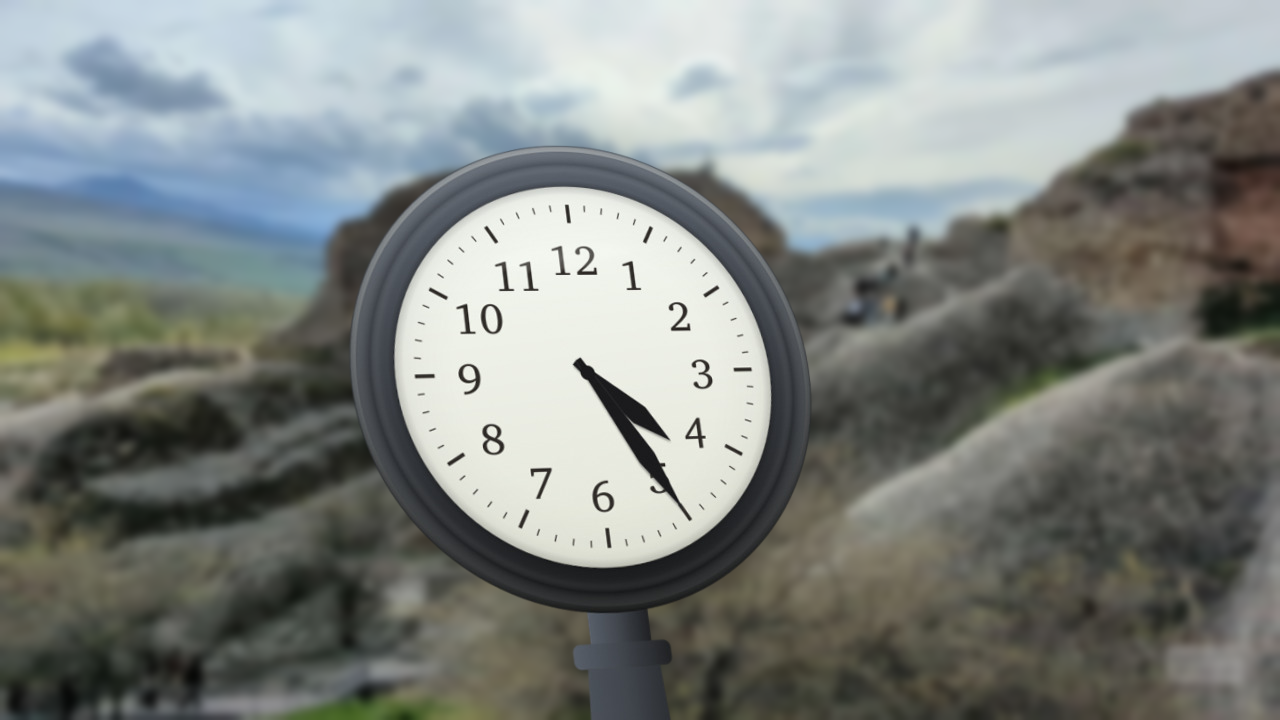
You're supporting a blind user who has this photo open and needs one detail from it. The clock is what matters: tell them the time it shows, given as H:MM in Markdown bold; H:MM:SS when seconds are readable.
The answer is **4:25**
